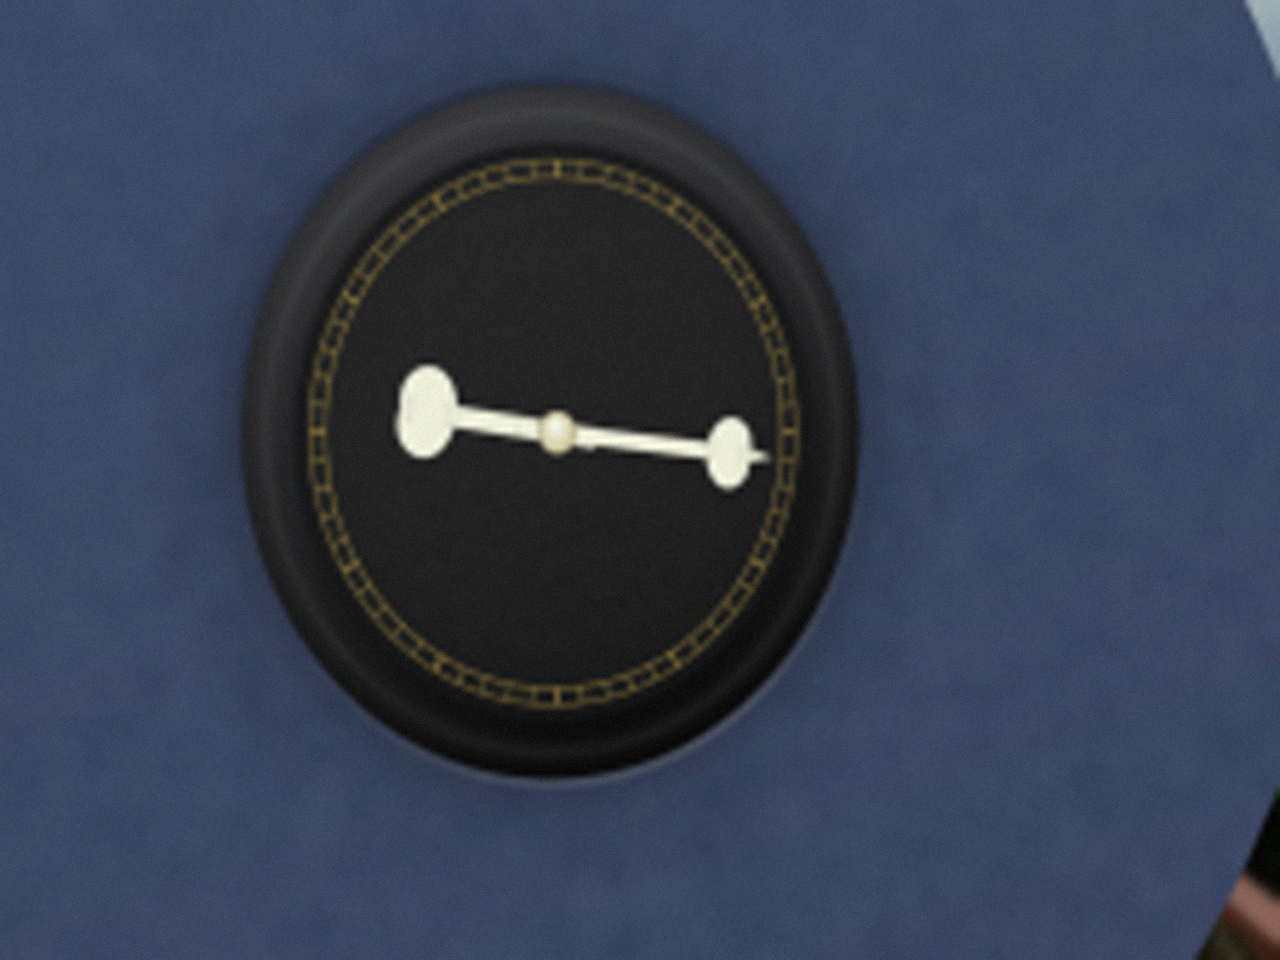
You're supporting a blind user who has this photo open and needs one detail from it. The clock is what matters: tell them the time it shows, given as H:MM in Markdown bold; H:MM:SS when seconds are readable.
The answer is **9:16**
